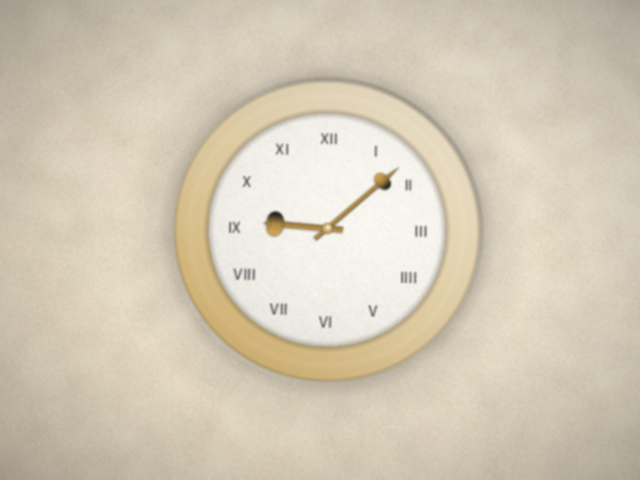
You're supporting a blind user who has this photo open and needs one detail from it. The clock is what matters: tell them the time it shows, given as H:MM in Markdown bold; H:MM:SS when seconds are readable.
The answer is **9:08**
